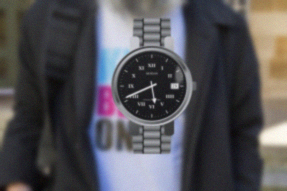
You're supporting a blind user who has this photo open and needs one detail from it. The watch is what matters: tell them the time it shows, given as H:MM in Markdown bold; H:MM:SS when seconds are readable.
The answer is **5:41**
